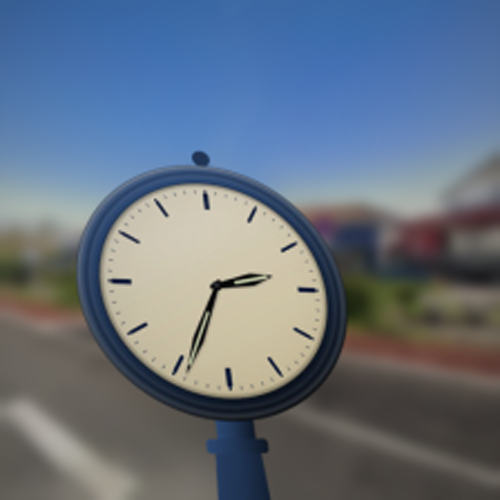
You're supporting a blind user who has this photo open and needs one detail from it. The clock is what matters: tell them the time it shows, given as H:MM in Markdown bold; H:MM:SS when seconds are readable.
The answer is **2:34**
